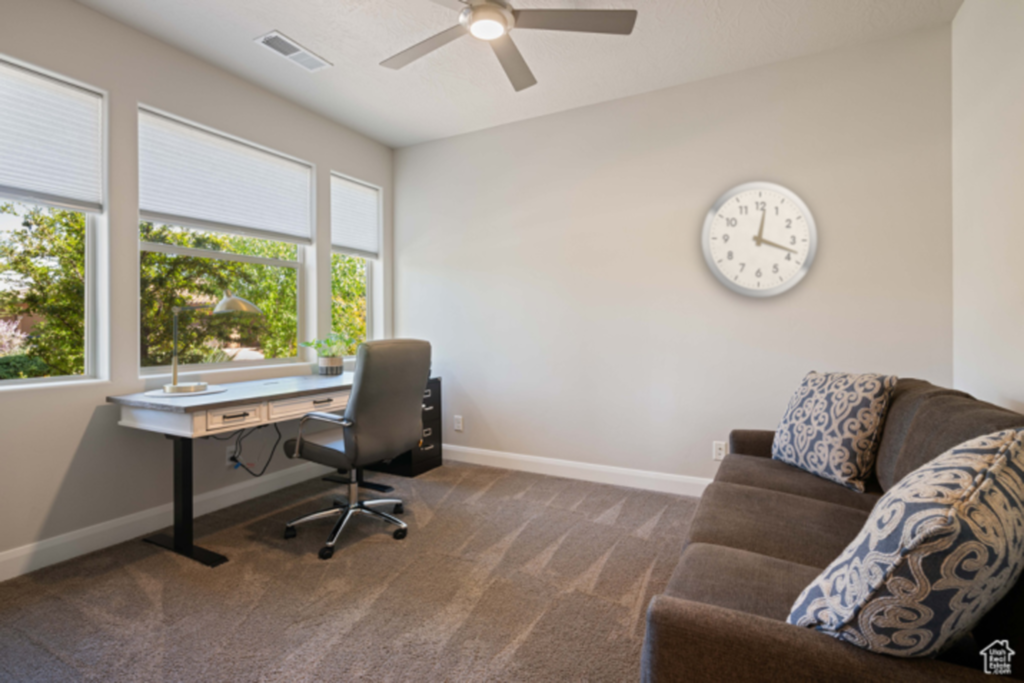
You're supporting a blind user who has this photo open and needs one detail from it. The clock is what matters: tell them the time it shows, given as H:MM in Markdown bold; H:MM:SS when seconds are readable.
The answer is **12:18**
